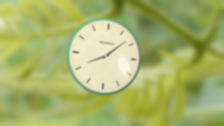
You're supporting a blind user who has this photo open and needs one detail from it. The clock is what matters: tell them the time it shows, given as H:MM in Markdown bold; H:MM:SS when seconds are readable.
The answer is **8:08**
